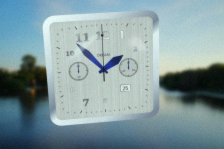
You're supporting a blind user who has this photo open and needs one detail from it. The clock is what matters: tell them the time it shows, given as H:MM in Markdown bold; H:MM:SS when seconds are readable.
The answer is **1:53**
